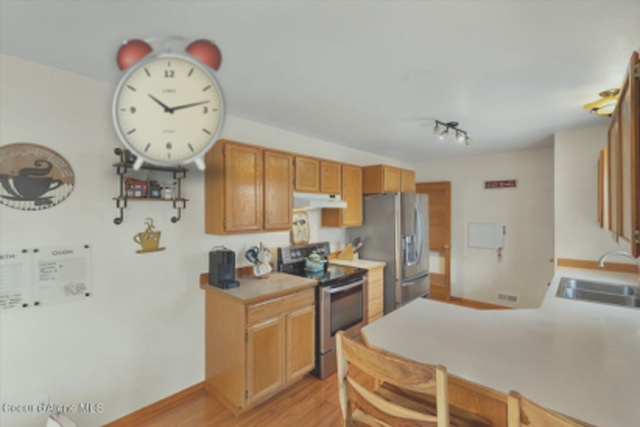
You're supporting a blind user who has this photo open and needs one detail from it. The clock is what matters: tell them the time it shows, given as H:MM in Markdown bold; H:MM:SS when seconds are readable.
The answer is **10:13**
